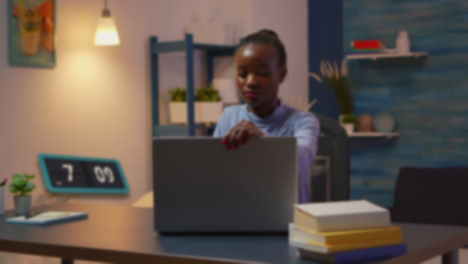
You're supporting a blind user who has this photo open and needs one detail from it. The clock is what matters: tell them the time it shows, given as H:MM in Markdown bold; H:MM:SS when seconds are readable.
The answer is **7:09**
